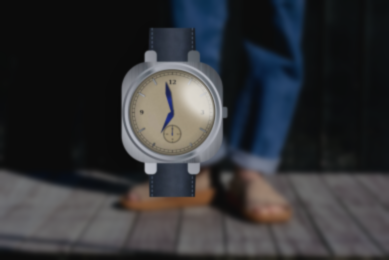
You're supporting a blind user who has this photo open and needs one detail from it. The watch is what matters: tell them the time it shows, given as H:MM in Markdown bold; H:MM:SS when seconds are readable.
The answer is **6:58**
